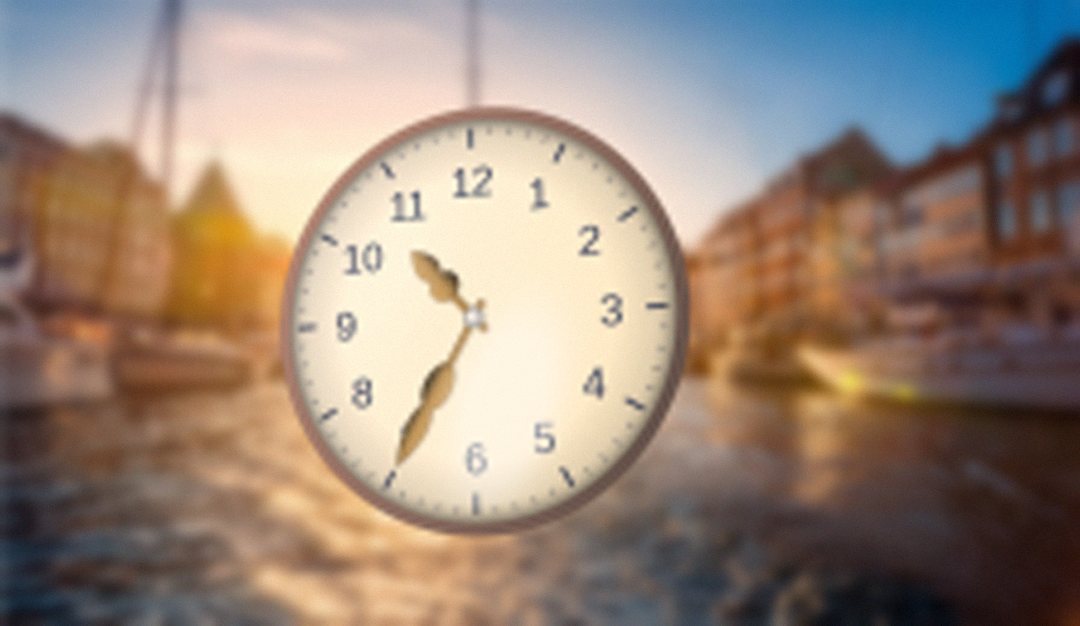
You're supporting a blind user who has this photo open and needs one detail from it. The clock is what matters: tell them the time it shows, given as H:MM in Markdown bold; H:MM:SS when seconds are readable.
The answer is **10:35**
